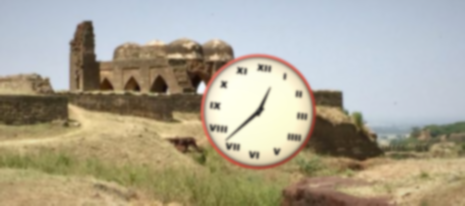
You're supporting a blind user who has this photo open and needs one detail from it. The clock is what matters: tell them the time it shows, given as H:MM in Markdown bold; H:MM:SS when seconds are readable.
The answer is **12:37**
